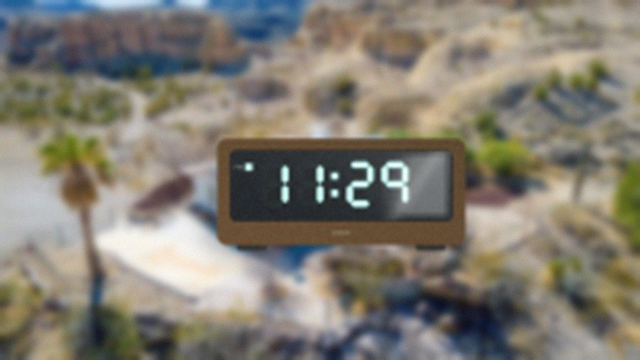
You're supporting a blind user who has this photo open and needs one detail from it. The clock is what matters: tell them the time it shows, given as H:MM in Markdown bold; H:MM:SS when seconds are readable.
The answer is **11:29**
